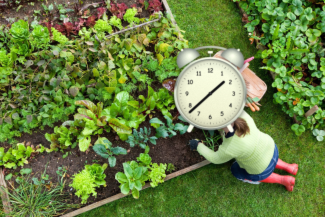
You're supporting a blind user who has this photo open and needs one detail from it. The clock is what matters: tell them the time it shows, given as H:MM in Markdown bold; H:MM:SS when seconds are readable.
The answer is **1:38**
